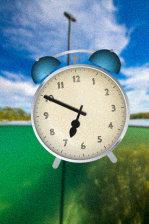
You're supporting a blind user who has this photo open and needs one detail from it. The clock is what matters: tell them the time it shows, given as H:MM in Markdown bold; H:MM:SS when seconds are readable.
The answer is **6:50**
